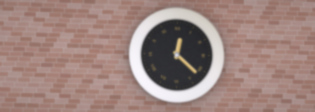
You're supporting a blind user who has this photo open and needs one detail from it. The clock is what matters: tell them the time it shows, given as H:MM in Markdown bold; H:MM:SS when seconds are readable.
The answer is **12:22**
